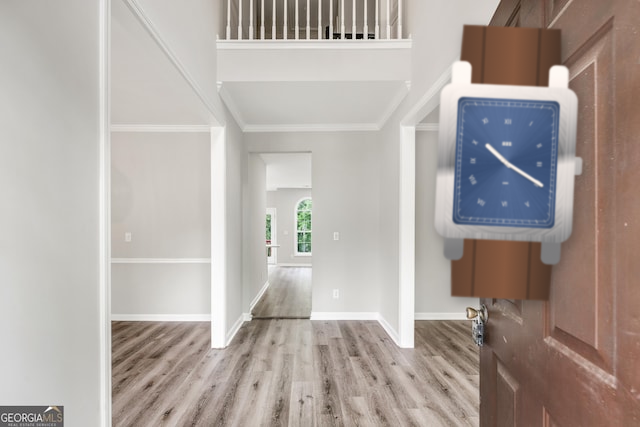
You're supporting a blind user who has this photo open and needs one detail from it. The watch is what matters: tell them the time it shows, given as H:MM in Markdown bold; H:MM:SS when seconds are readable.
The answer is **10:20**
